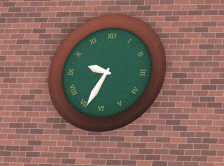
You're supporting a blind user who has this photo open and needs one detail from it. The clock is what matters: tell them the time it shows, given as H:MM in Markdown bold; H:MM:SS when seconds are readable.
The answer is **9:34**
